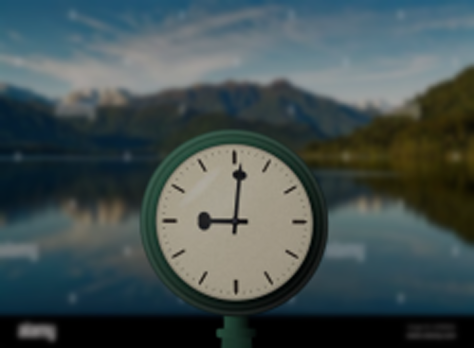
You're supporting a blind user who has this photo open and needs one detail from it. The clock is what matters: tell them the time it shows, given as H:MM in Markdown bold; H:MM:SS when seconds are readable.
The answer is **9:01**
